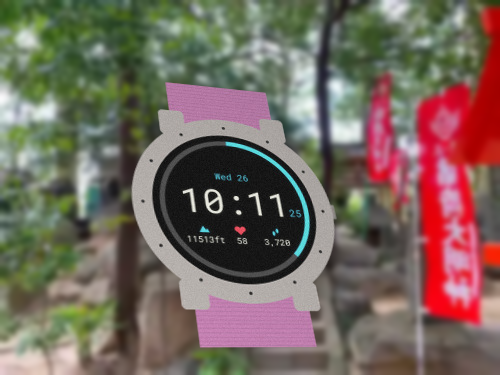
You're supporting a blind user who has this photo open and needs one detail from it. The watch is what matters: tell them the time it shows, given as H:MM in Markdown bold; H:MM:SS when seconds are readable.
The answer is **10:11:25**
